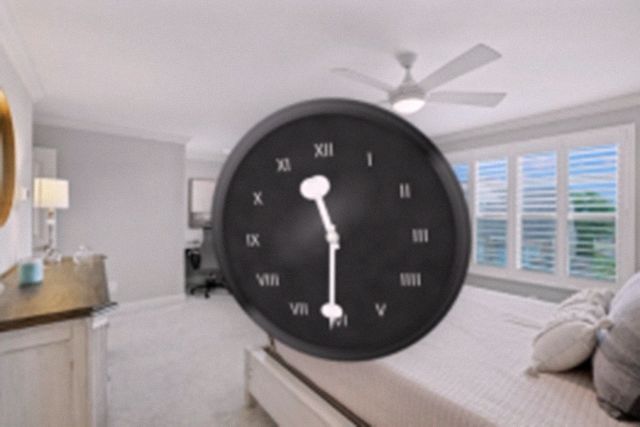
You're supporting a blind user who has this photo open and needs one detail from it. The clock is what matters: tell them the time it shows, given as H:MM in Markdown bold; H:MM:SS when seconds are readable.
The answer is **11:31**
